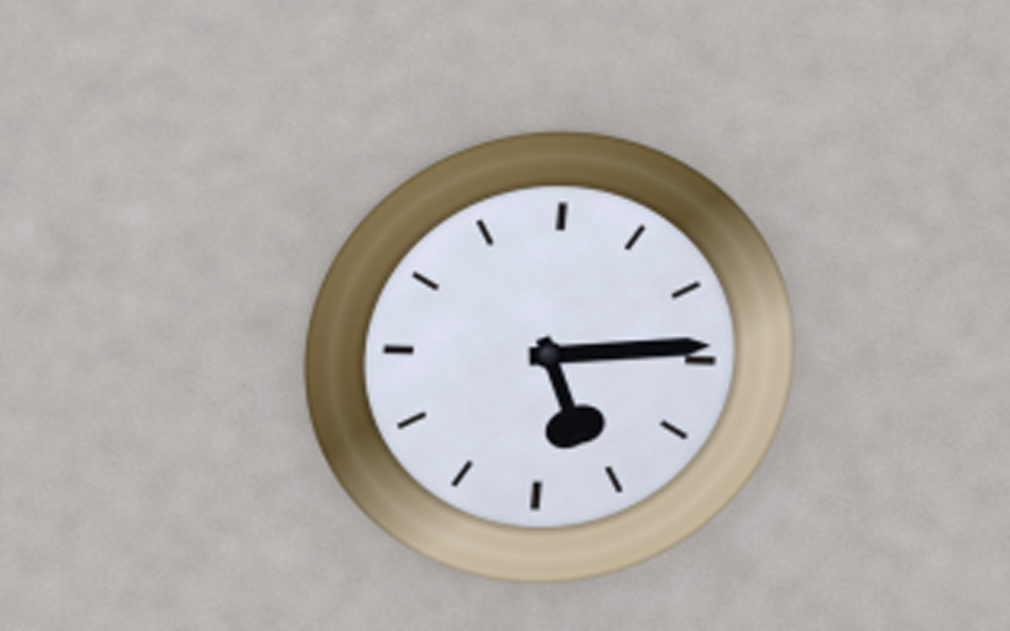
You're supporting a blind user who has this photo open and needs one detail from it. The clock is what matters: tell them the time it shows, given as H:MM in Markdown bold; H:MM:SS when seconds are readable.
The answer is **5:14**
